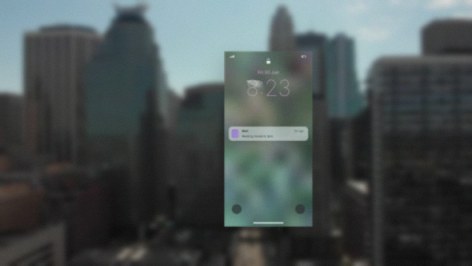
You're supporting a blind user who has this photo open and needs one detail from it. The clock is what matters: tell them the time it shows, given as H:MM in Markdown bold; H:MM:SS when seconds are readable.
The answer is **8:23**
